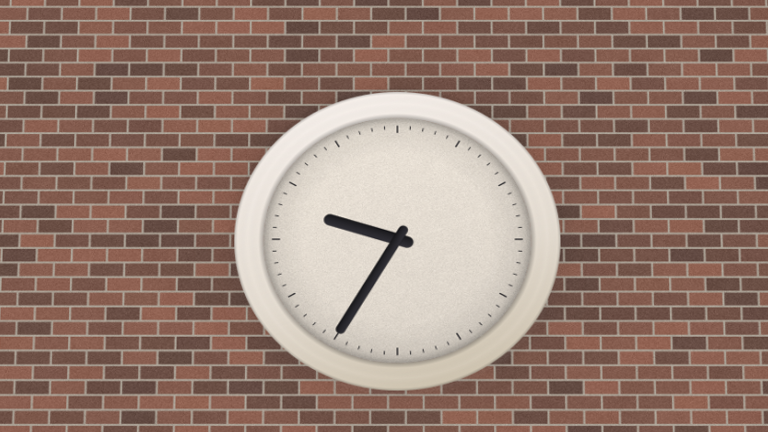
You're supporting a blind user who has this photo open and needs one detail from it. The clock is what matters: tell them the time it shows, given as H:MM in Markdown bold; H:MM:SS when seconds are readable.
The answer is **9:35**
